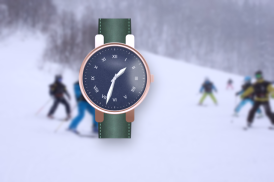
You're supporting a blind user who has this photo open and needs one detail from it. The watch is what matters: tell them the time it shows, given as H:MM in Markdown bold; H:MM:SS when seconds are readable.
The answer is **1:33**
